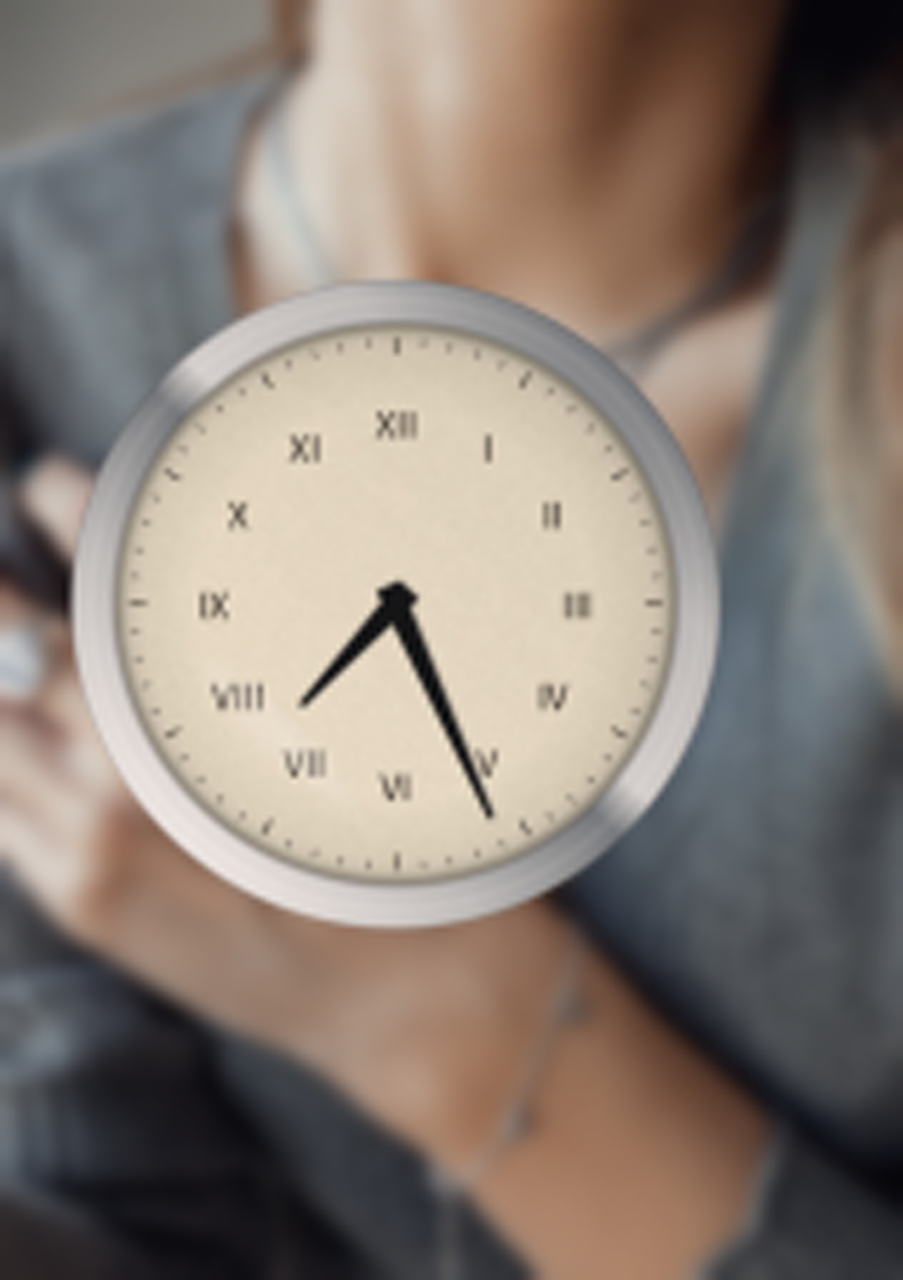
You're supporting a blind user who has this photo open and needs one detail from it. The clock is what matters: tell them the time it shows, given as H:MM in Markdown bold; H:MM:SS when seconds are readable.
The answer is **7:26**
